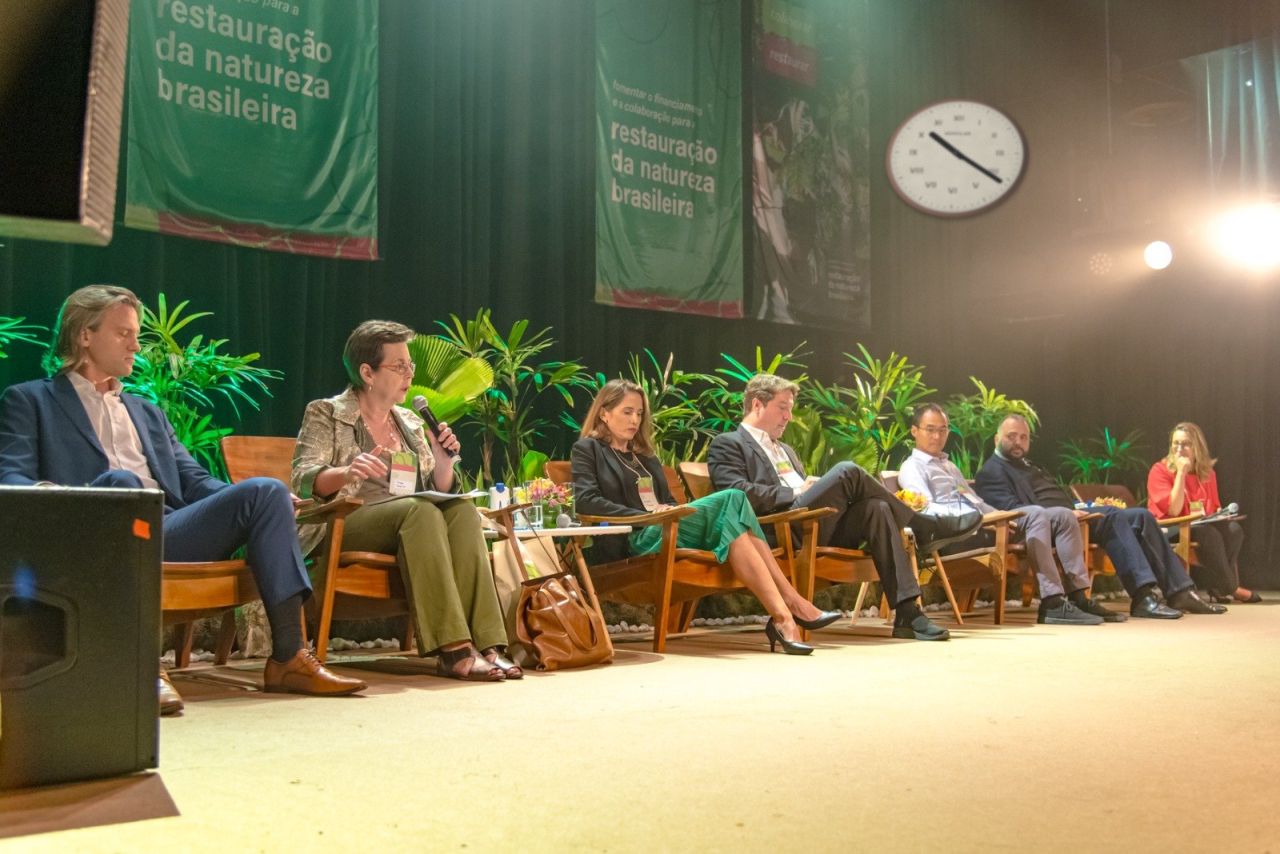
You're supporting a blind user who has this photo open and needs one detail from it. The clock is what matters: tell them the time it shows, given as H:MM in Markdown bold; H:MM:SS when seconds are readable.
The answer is **10:21**
